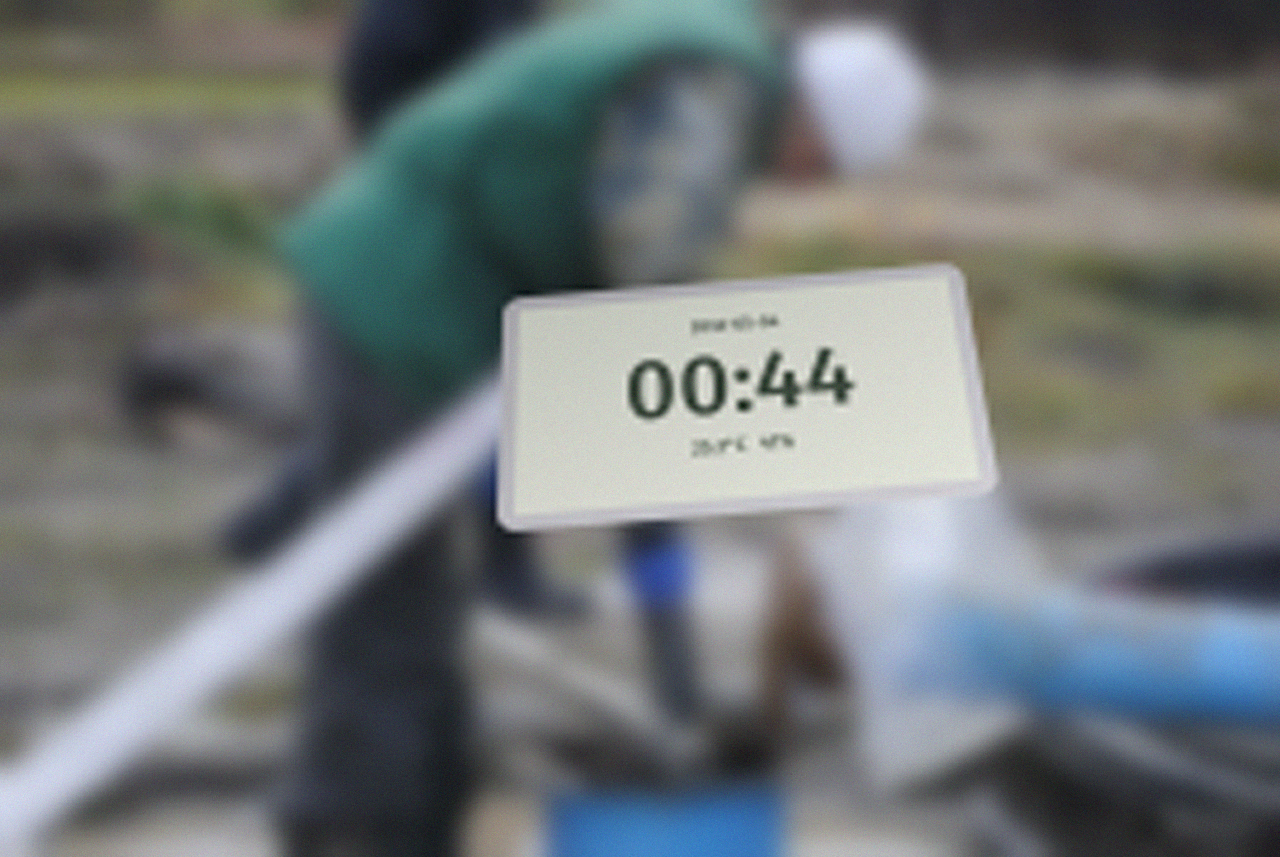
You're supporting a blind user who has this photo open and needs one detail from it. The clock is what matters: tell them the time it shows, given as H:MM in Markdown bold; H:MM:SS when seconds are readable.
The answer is **0:44**
